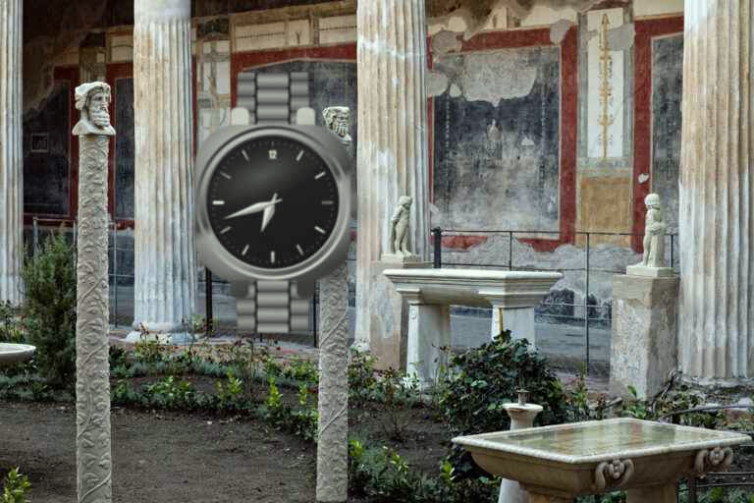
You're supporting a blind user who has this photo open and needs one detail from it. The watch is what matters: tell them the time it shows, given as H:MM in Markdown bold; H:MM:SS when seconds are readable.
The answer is **6:42**
